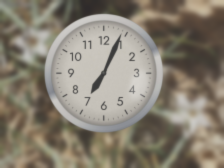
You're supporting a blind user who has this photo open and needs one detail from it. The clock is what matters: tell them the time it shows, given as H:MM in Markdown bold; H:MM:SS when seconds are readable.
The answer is **7:04**
